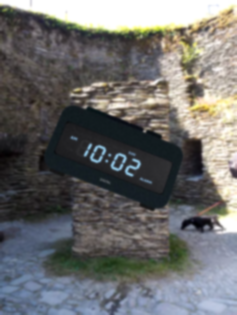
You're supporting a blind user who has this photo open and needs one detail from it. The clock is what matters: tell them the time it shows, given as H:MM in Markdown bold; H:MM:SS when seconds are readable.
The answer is **10:02**
